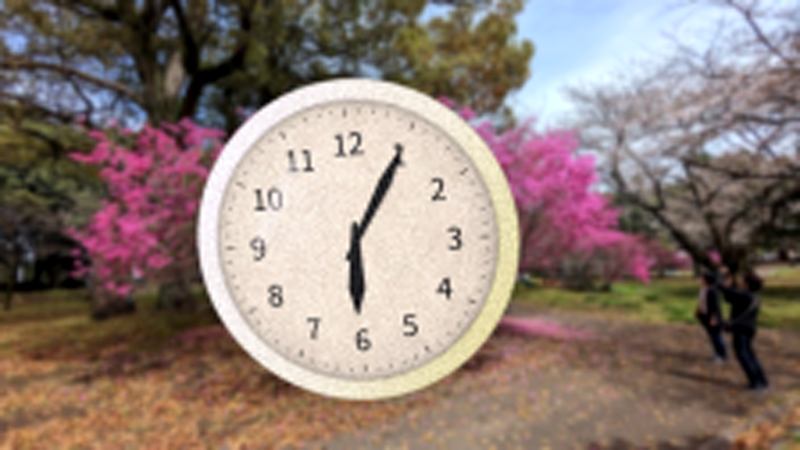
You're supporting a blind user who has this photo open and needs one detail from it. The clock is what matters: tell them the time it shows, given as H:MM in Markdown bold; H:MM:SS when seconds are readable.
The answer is **6:05**
